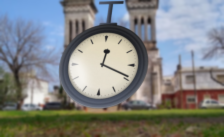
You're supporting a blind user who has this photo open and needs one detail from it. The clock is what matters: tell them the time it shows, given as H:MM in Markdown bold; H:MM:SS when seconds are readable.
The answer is **12:19**
